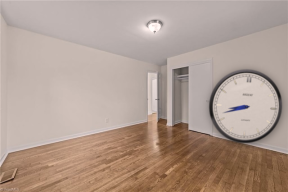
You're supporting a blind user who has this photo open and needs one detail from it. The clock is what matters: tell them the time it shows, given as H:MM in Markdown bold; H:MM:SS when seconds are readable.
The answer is **8:42**
